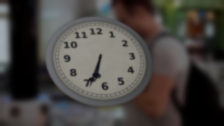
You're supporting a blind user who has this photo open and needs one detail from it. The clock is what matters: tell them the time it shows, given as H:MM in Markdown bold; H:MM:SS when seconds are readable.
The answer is **6:34**
